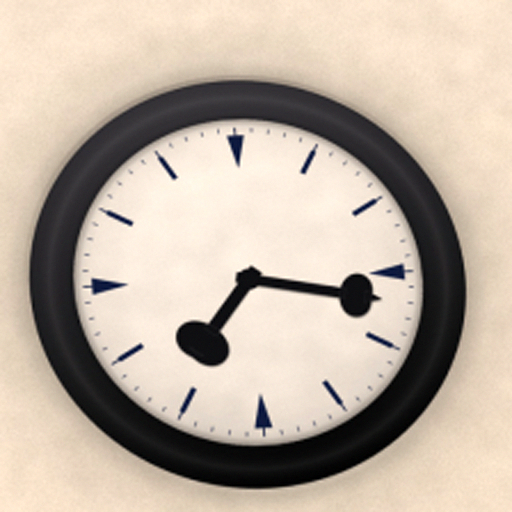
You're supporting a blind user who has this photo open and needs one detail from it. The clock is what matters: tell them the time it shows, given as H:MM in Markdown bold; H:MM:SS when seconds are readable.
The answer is **7:17**
